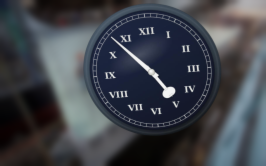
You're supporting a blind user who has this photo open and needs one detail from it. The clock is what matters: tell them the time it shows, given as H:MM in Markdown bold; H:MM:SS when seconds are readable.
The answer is **4:53**
